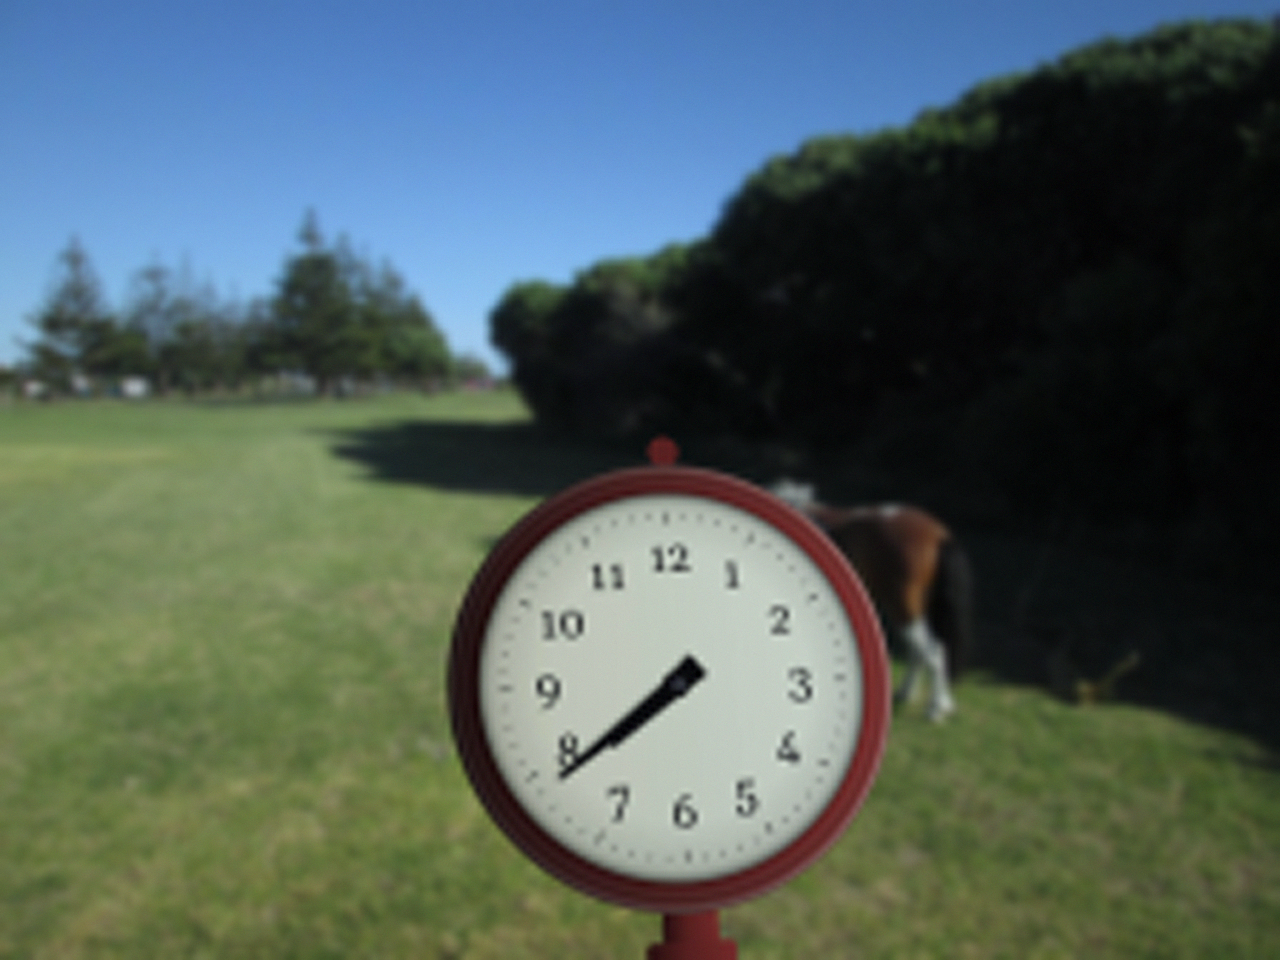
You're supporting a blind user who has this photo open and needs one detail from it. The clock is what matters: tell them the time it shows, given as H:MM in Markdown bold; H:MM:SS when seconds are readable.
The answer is **7:39**
